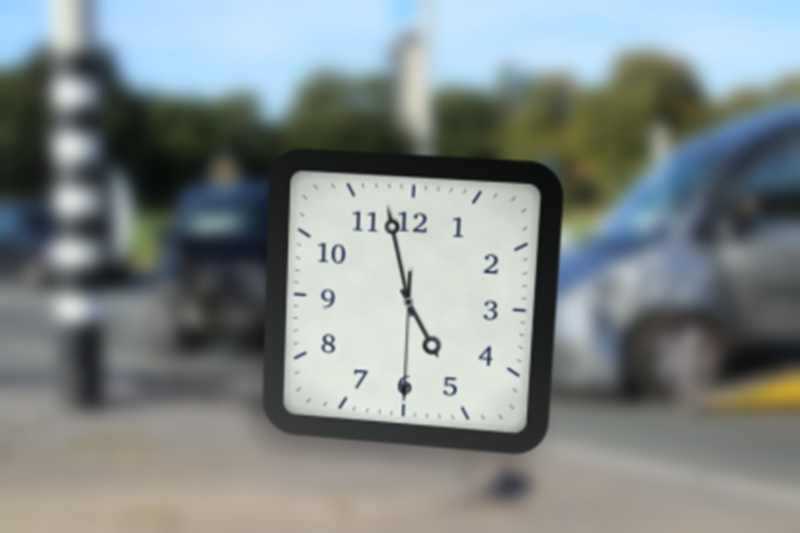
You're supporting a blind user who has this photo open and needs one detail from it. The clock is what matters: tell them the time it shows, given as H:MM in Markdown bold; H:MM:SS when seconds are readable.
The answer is **4:57:30**
